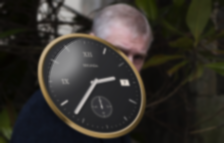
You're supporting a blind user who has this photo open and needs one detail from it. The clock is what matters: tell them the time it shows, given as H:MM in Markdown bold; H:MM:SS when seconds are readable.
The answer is **2:37**
